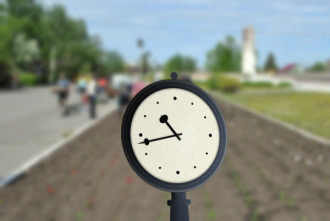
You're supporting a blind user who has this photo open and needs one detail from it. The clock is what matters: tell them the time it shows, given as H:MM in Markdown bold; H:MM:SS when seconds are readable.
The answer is **10:43**
